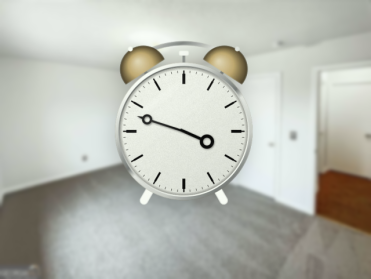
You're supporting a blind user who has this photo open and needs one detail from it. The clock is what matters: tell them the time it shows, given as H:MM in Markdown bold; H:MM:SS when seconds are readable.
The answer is **3:48**
